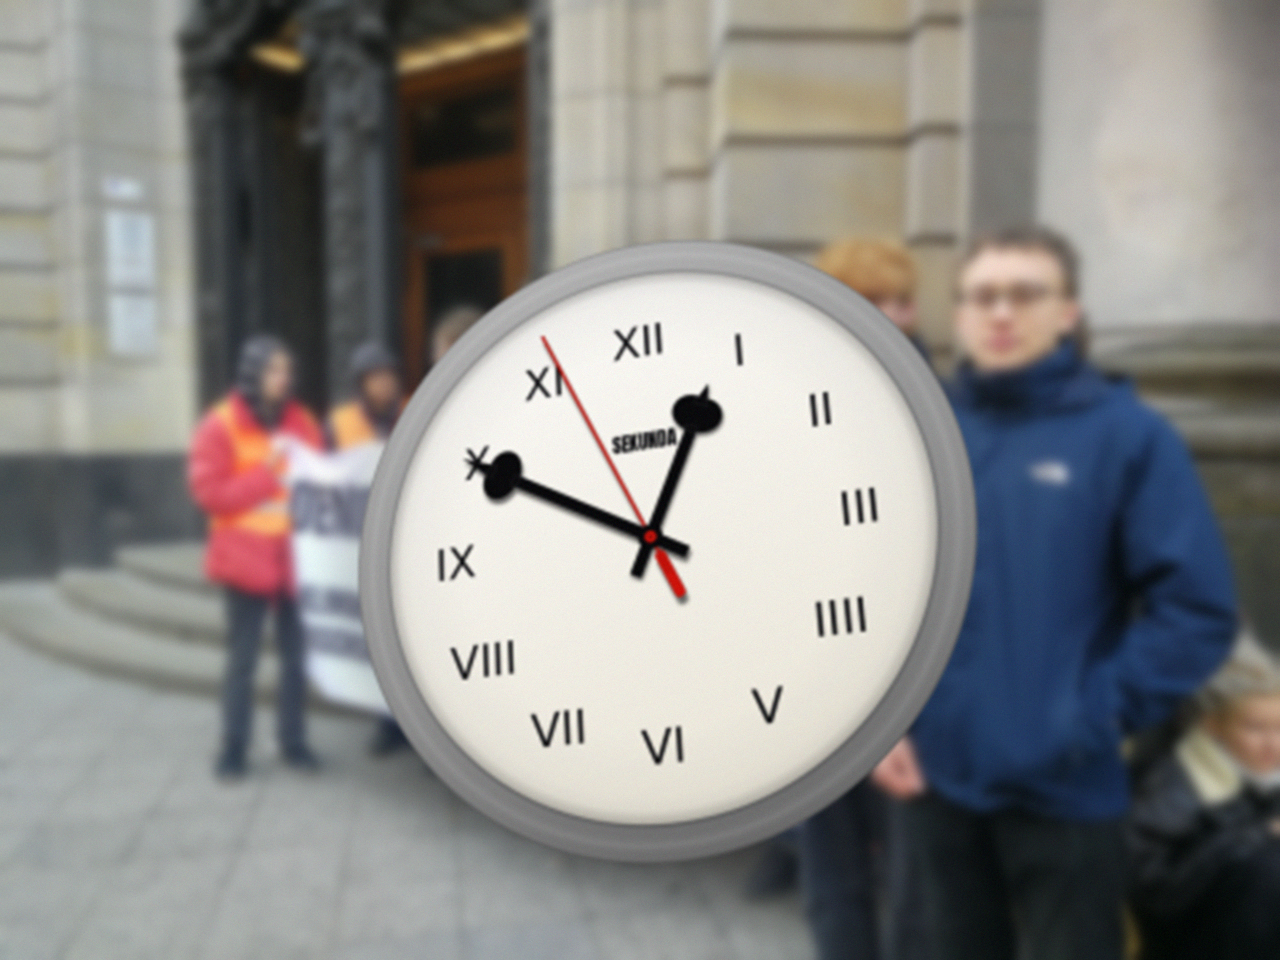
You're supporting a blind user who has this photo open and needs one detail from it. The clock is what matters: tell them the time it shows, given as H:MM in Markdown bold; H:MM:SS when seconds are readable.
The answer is **12:49:56**
